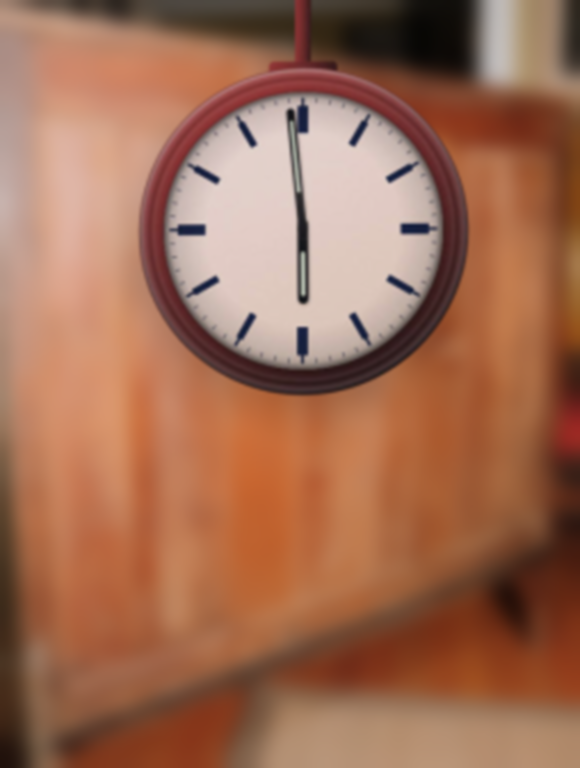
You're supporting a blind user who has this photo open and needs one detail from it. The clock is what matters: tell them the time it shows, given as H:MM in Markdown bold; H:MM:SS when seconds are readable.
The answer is **5:59**
